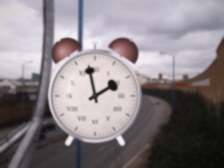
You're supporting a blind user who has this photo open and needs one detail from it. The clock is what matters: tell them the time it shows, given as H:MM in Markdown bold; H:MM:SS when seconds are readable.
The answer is **1:58**
